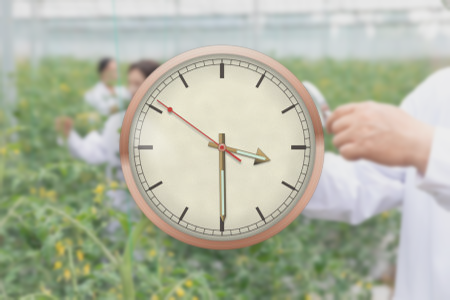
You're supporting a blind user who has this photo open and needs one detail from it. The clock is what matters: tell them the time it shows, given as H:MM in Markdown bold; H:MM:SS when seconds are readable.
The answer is **3:29:51**
